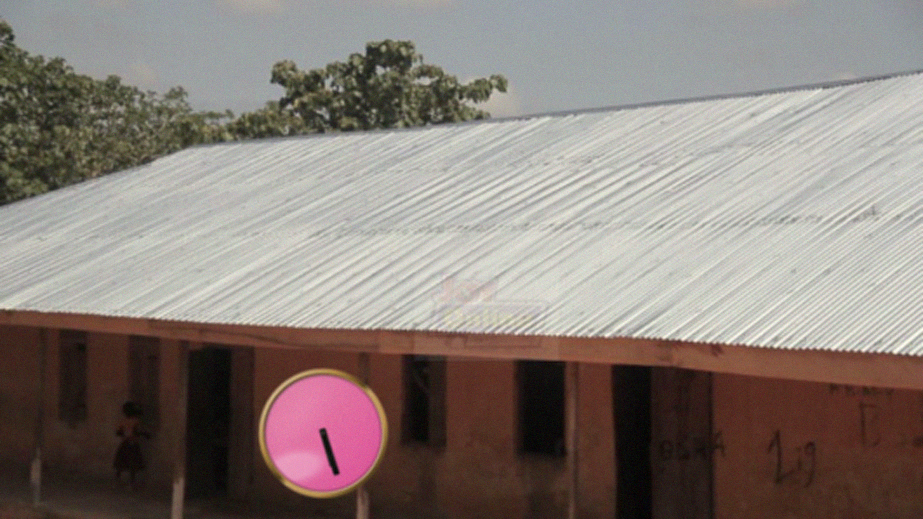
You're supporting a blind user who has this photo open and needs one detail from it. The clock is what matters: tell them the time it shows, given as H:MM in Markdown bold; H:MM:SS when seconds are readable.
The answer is **5:27**
